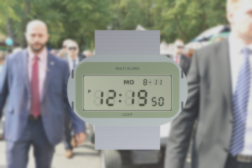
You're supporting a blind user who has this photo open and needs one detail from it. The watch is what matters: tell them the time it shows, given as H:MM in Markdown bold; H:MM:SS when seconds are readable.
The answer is **12:19:50**
